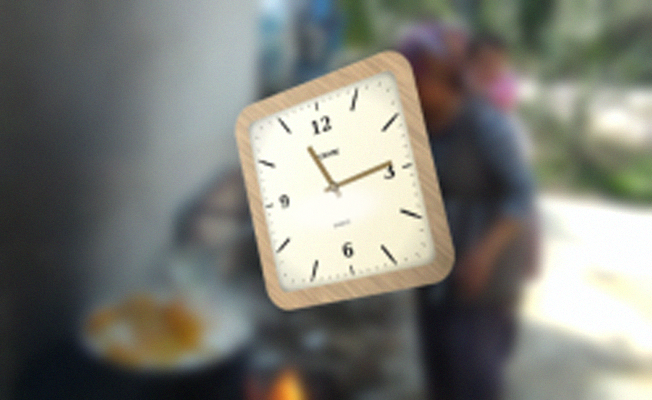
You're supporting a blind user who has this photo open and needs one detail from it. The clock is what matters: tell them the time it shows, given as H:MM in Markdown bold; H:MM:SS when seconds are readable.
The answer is **11:14**
